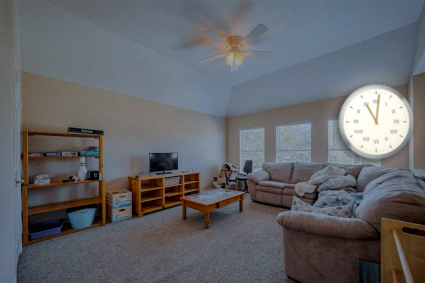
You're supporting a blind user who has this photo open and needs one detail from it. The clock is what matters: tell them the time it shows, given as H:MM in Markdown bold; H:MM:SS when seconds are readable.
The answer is **11:01**
